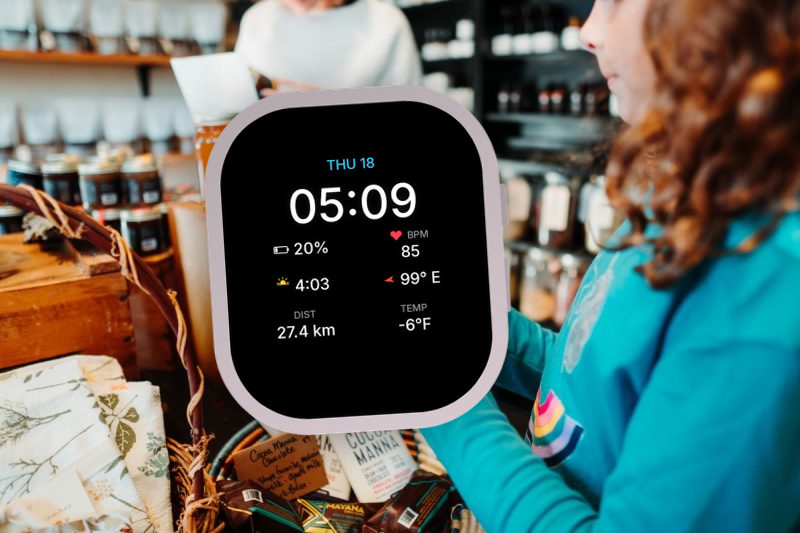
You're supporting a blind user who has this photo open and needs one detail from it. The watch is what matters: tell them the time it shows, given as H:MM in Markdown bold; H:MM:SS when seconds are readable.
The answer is **5:09**
